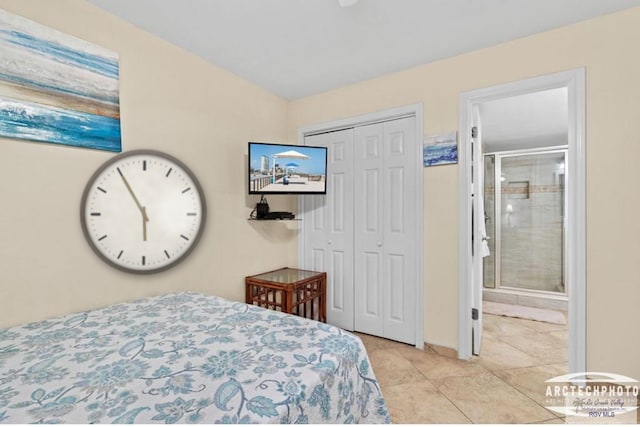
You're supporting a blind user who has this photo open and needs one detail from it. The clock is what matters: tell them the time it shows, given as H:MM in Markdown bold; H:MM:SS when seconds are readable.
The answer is **5:55**
